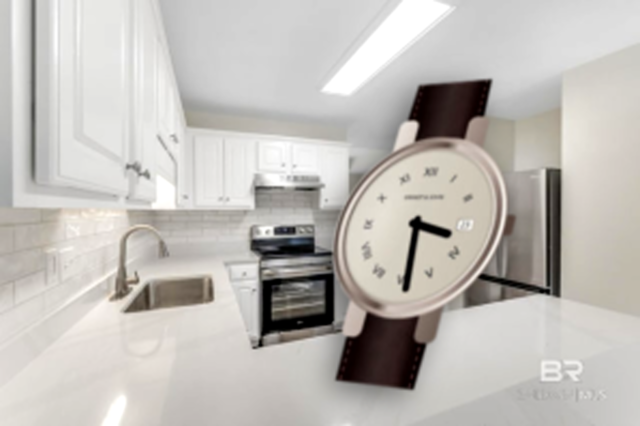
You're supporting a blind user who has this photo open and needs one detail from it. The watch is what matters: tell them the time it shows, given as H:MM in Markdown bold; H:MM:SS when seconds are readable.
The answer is **3:29**
